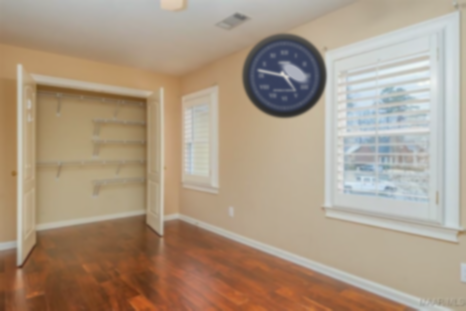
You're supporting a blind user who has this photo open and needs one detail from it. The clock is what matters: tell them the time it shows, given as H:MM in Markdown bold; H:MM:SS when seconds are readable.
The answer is **4:47**
